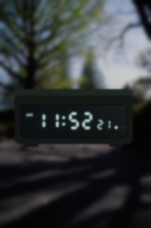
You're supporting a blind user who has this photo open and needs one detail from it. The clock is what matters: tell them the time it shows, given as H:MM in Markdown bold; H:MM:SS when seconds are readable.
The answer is **11:52**
